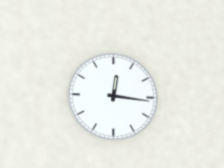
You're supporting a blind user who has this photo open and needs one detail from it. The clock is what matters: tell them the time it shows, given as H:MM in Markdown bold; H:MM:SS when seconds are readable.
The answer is **12:16**
